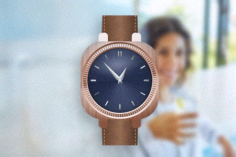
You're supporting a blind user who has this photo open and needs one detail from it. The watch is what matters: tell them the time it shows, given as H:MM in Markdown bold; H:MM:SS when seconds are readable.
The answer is **12:53**
